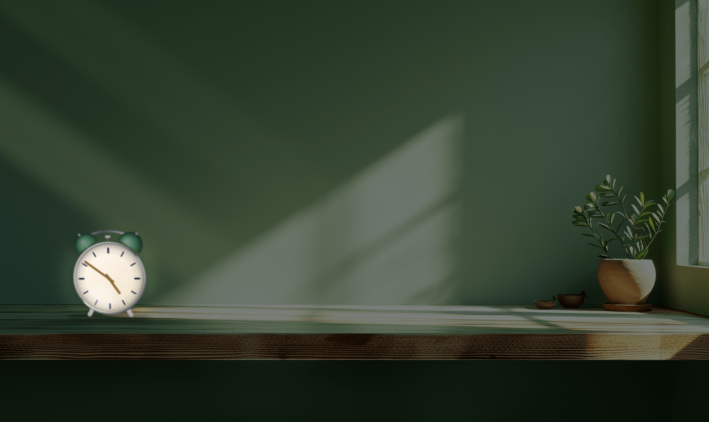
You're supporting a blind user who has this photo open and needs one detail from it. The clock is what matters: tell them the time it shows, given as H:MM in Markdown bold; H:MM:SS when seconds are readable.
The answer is **4:51**
